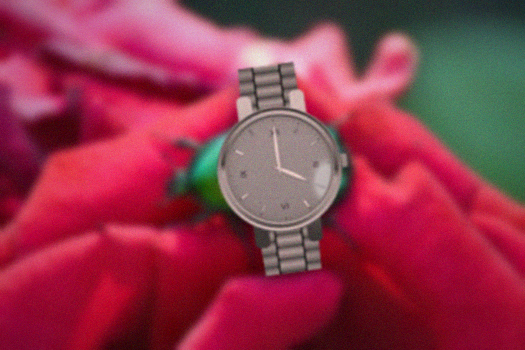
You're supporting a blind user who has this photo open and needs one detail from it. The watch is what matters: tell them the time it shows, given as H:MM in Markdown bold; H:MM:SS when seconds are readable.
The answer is **4:00**
